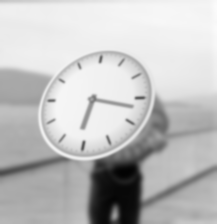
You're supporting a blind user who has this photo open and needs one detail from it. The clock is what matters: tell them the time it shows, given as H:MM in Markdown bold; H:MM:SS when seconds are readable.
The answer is **6:17**
